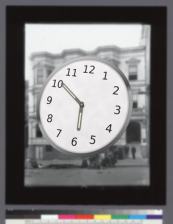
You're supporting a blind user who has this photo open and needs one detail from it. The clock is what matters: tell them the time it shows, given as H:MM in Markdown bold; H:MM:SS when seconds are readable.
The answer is **5:51**
